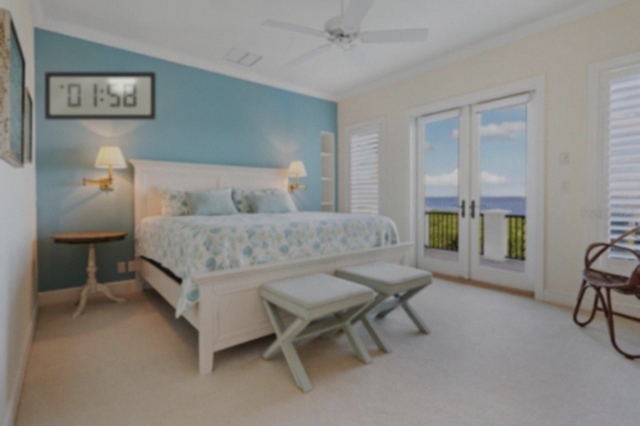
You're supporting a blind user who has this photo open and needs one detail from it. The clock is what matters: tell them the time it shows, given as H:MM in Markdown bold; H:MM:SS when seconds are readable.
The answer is **1:58**
